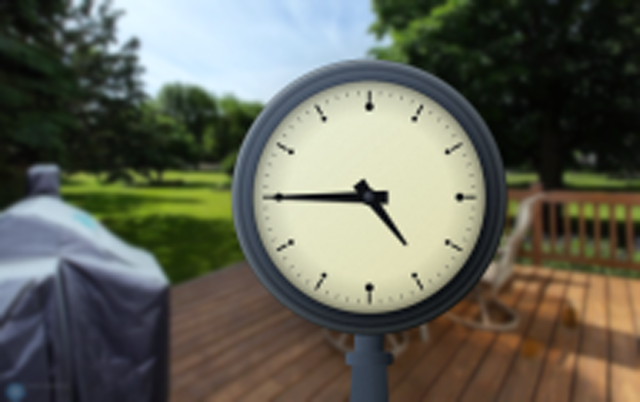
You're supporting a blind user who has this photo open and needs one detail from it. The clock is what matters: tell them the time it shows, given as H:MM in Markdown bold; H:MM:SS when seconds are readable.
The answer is **4:45**
